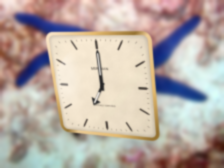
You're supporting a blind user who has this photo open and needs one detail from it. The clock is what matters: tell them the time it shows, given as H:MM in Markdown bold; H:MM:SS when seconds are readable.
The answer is **7:00**
